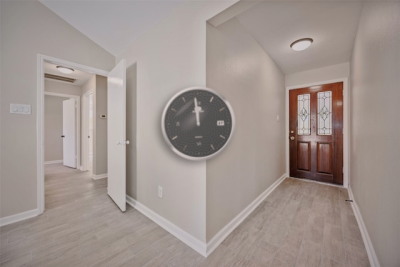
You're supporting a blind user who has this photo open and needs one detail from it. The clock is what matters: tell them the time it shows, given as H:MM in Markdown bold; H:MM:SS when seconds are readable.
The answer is **11:59**
